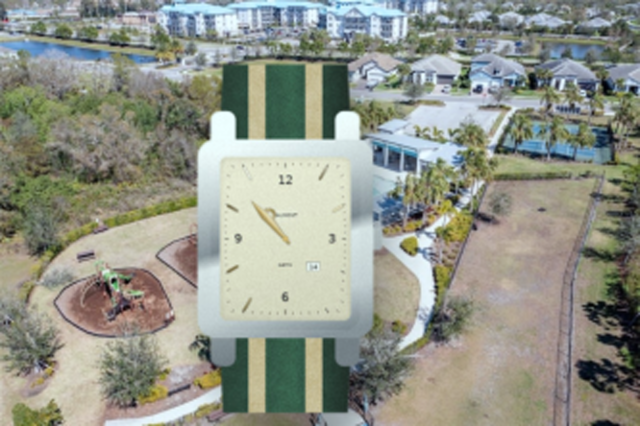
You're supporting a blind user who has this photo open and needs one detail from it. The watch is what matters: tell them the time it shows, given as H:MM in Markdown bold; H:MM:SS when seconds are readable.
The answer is **10:53**
